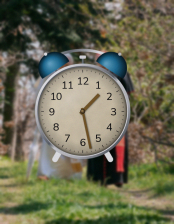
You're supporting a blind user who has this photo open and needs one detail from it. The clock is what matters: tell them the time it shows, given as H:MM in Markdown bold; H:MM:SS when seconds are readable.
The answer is **1:28**
